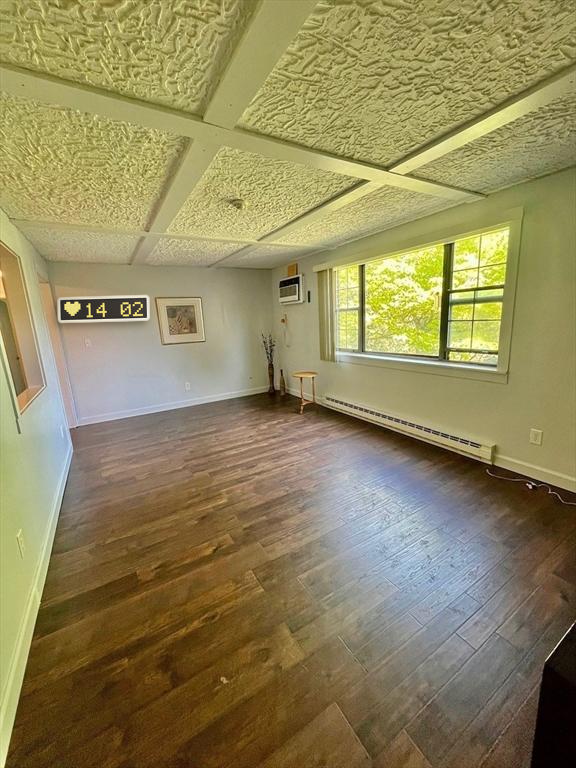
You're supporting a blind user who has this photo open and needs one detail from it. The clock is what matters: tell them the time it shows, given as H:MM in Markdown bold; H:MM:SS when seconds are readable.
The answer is **14:02**
